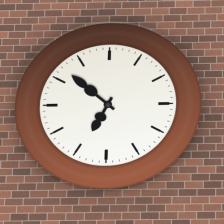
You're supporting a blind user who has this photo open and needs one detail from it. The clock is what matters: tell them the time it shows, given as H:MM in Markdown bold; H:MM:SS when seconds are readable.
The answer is **6:52**
